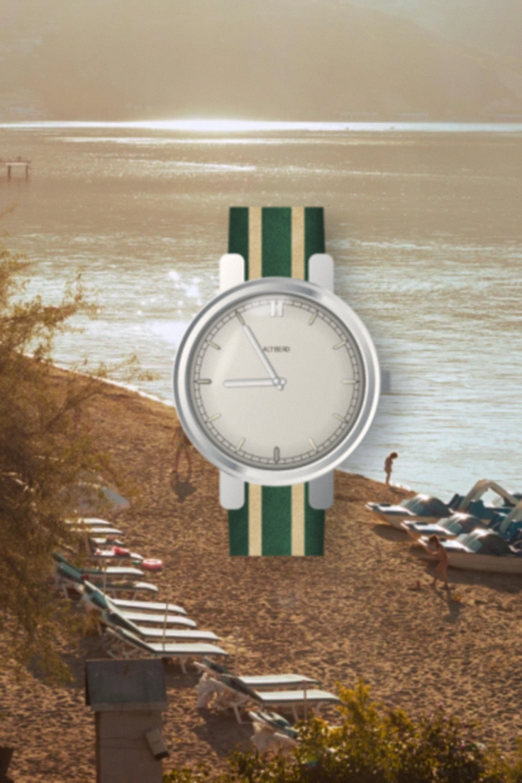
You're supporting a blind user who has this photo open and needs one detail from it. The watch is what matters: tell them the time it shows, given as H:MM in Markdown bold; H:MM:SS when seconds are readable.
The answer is **8:55**
